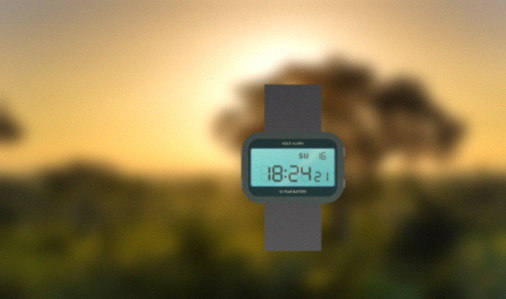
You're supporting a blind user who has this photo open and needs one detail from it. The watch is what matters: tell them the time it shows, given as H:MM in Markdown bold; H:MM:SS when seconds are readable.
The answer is **18:24:21**
